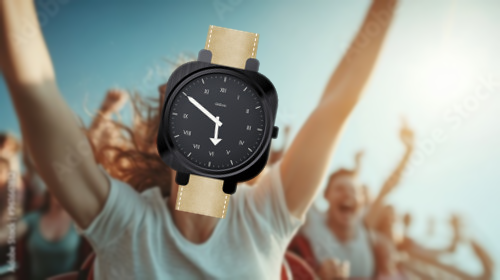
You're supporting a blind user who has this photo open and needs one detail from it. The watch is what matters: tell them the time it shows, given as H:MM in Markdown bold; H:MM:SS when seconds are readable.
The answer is **5:50**
